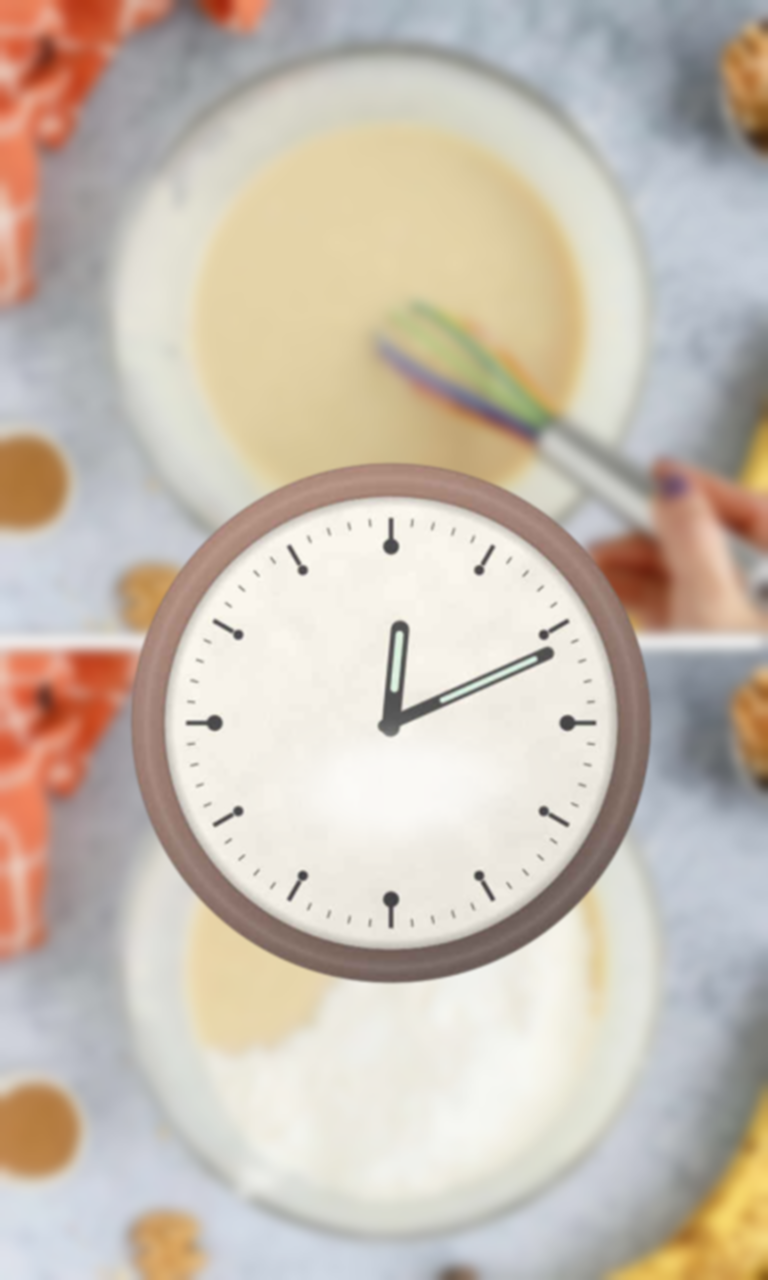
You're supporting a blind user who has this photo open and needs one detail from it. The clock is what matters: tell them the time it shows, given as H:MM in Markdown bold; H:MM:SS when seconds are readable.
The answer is **12:11**
